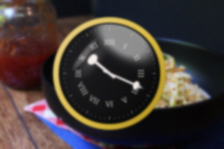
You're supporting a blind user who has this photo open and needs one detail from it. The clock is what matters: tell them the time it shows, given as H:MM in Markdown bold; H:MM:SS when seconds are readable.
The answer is **10:19**
